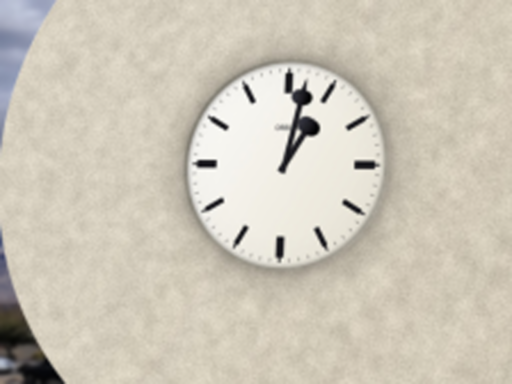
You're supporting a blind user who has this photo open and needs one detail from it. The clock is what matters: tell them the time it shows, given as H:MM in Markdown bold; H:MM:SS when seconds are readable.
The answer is **1:02**
